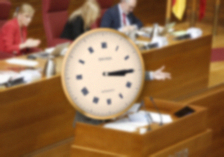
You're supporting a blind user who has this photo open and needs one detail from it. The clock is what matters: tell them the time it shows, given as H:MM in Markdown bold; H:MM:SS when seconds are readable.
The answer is **3:15**
